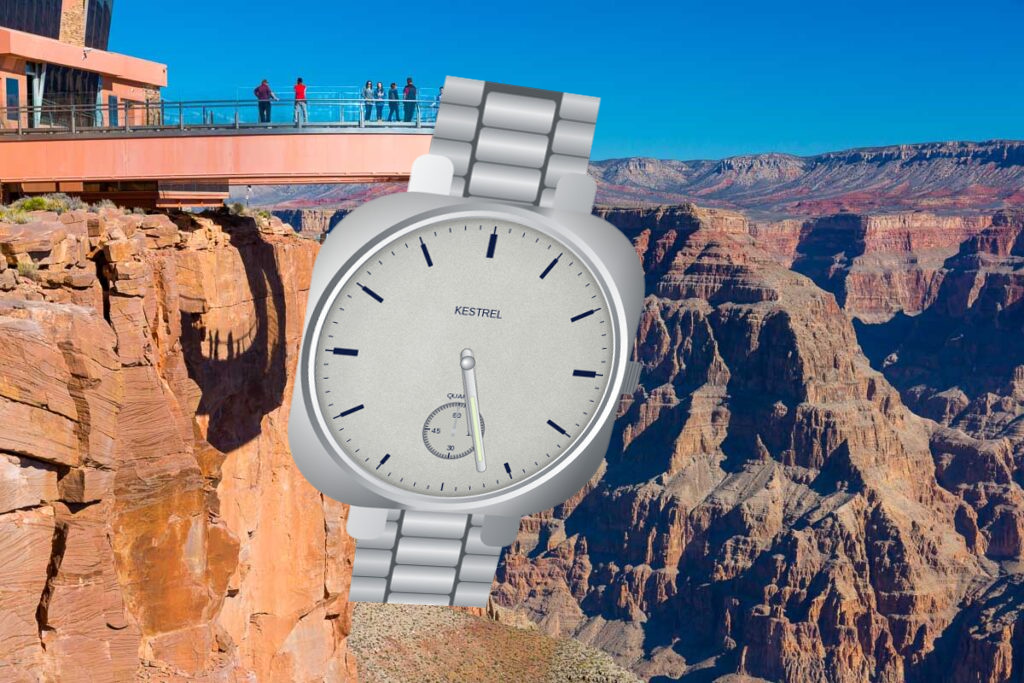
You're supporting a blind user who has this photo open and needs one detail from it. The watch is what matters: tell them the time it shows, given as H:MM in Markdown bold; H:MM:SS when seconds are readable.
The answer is **5:27**
